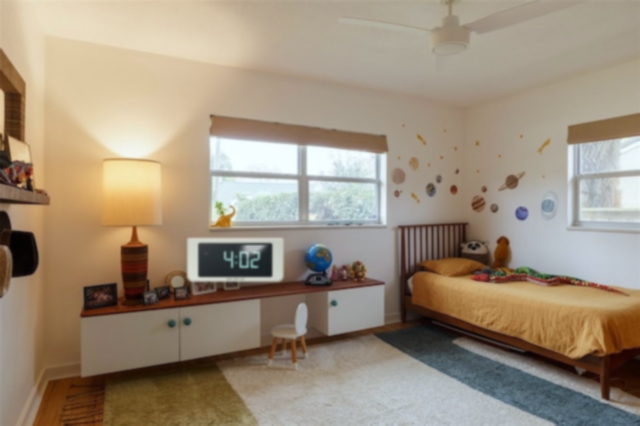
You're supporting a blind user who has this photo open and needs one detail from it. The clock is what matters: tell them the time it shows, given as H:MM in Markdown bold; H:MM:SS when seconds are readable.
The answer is **4:02**
